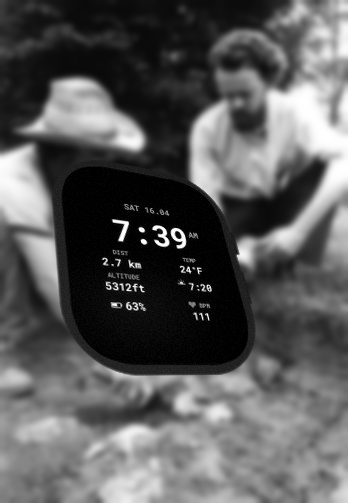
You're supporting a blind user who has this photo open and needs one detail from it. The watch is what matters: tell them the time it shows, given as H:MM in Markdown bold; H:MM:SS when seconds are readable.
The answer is **7:39**
